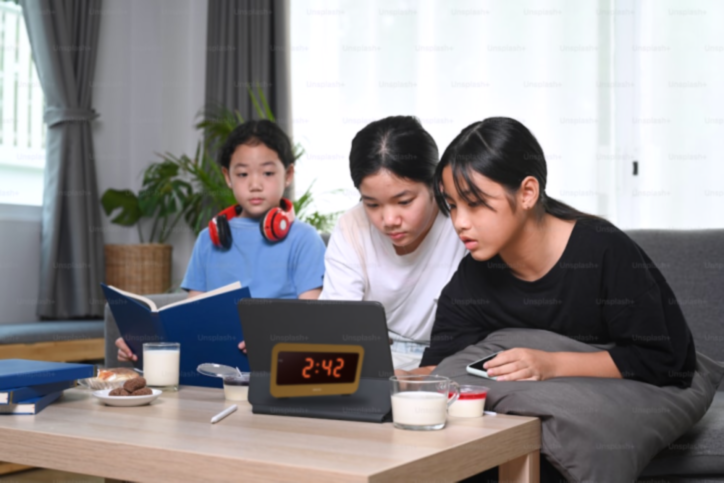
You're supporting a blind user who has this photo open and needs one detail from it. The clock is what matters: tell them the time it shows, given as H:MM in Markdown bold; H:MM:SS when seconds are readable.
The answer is **2:42**
